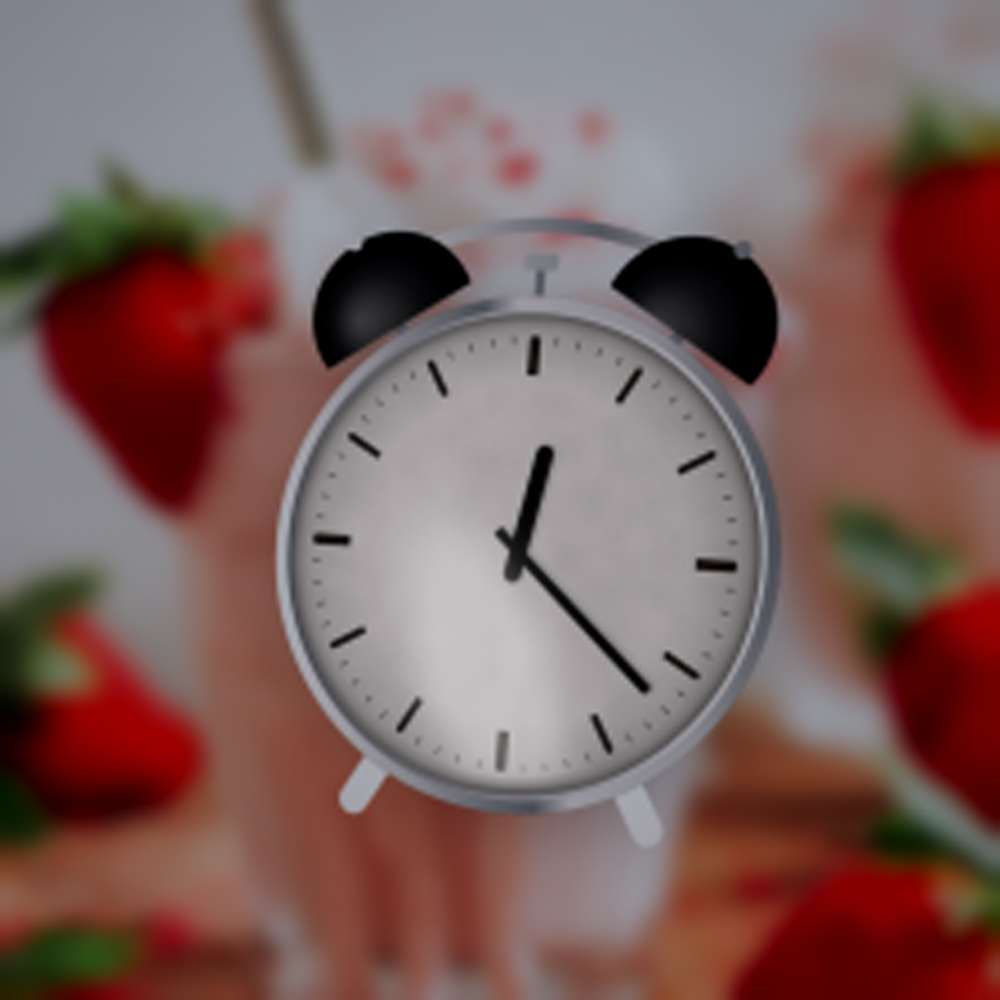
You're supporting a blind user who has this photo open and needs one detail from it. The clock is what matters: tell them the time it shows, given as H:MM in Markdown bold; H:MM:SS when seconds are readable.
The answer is **12:22**
